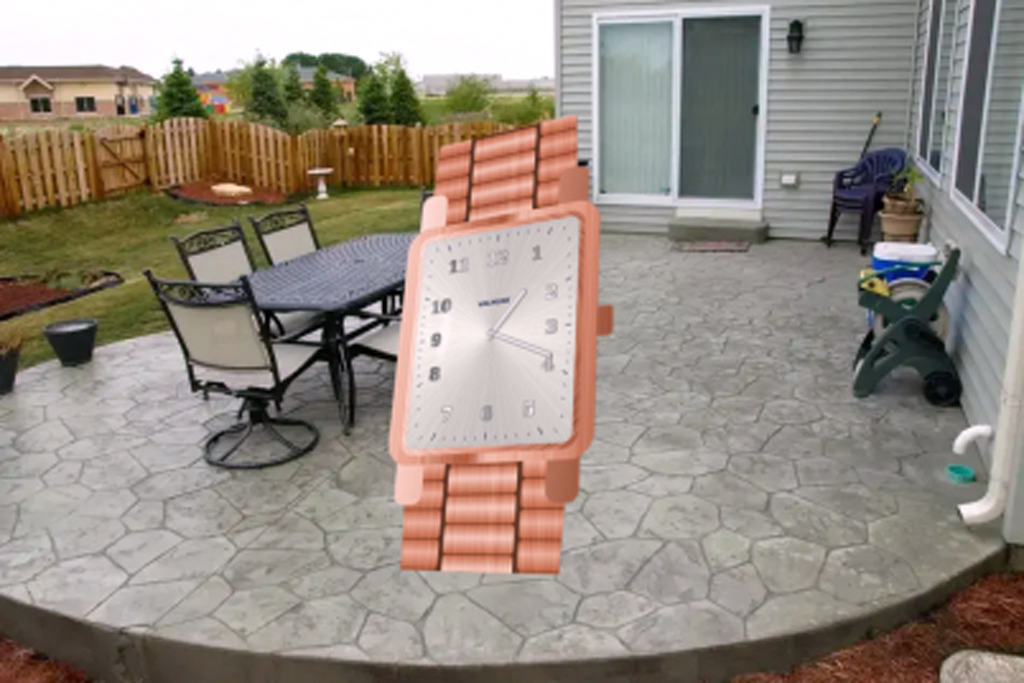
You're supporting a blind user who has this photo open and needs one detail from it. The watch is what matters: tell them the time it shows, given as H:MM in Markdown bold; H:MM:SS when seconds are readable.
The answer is **1:19**
